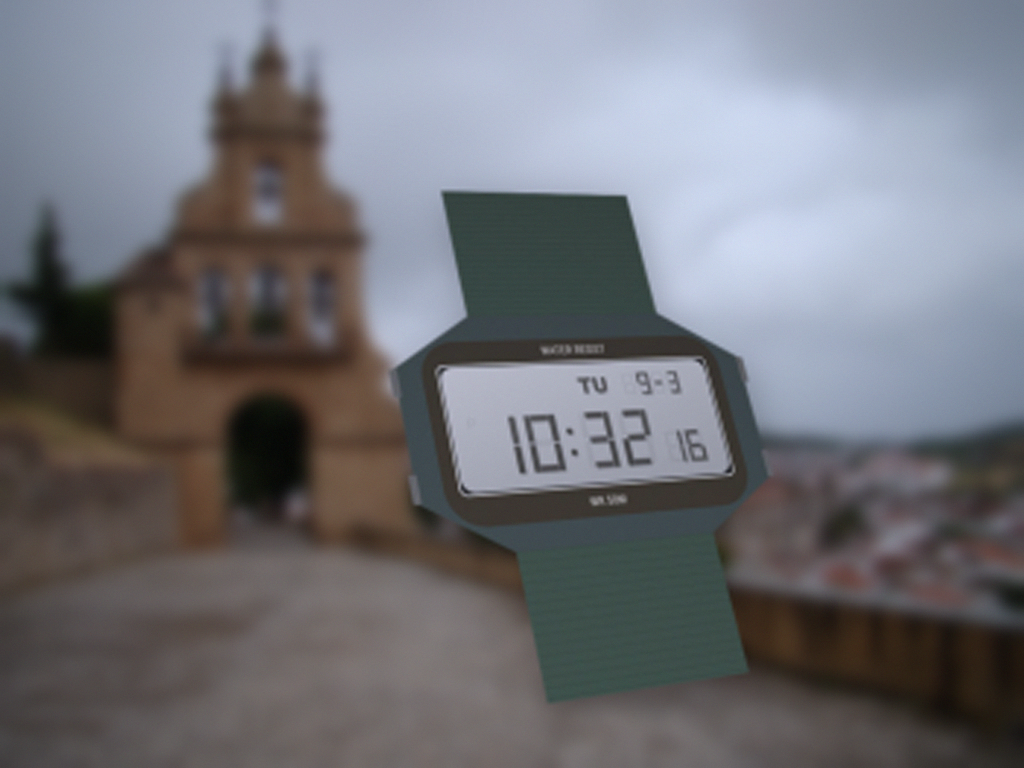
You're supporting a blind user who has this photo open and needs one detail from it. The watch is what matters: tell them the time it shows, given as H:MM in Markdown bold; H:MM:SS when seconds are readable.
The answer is **10:32:16**
